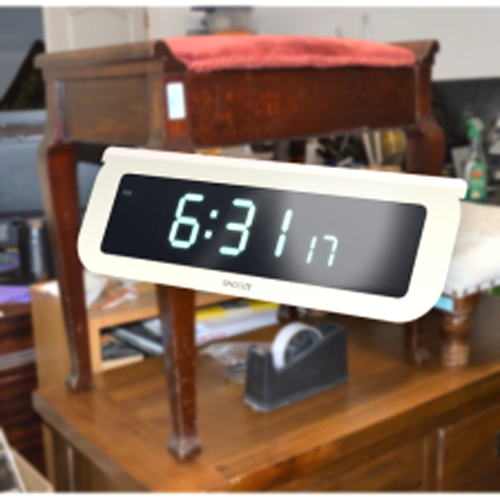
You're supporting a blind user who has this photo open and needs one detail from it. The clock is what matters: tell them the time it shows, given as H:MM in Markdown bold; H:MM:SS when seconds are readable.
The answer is **6:31:17**
